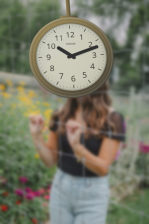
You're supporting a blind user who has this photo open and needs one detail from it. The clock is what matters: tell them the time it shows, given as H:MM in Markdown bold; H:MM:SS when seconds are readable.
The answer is **10:12**
